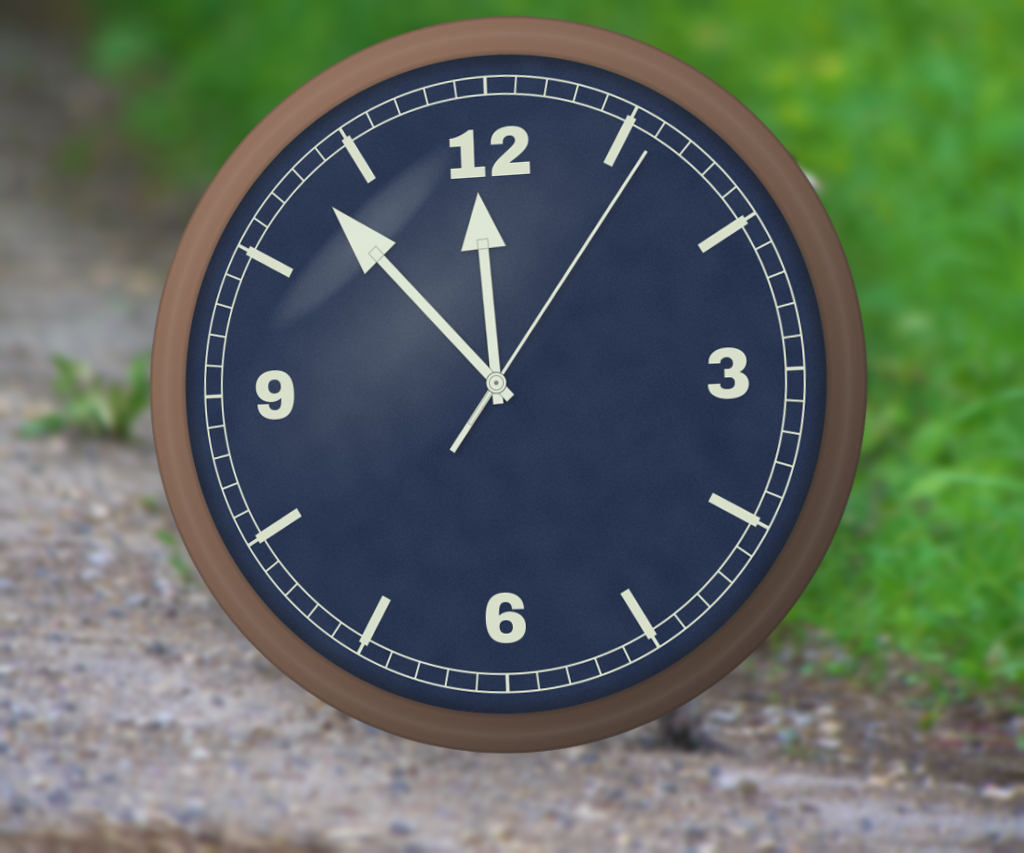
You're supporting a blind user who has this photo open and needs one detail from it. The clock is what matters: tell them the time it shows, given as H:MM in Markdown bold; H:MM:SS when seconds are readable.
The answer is **11:53:06**
